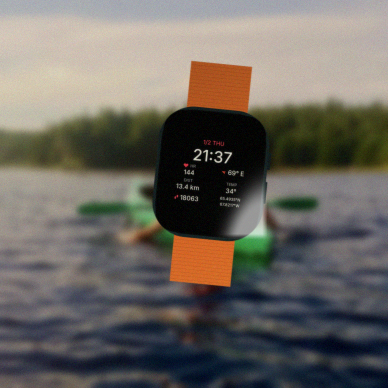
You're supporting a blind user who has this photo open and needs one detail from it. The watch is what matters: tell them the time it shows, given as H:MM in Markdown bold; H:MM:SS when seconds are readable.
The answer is **21:37**
